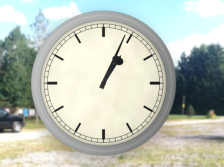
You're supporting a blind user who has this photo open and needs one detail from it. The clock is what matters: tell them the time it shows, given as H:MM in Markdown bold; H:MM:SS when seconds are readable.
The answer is **1:04**
